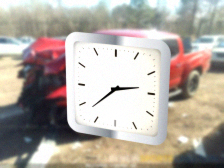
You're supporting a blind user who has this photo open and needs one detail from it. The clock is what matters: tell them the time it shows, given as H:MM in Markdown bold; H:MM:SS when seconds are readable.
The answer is **2:38**
